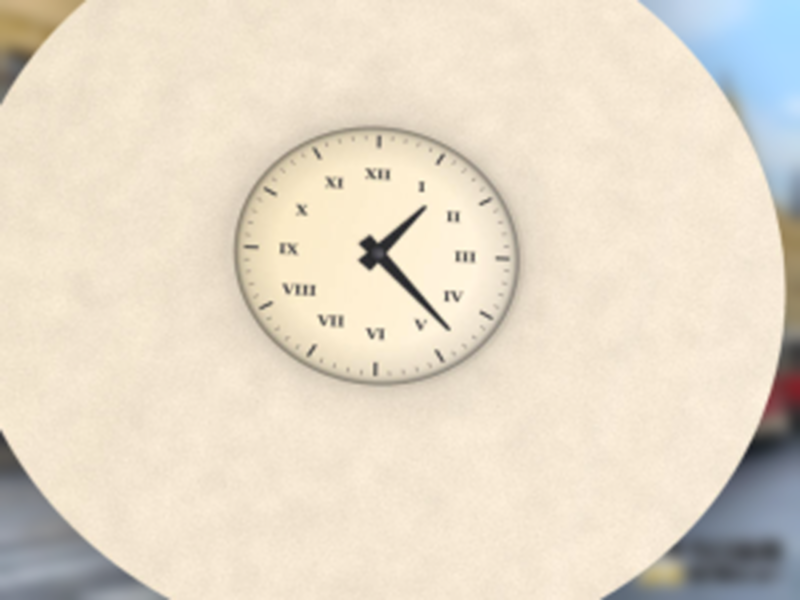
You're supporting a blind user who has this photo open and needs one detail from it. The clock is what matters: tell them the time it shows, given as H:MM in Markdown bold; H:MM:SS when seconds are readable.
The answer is **1:23**
